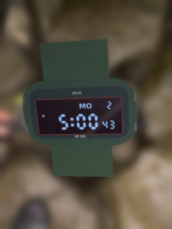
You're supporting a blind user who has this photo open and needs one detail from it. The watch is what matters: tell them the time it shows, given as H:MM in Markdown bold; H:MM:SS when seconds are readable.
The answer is **5:00:43**
